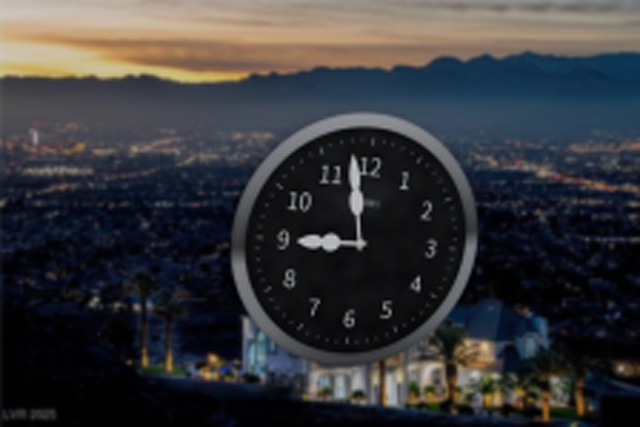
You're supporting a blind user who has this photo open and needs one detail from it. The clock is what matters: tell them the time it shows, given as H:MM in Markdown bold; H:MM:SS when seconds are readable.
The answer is **8:58**
